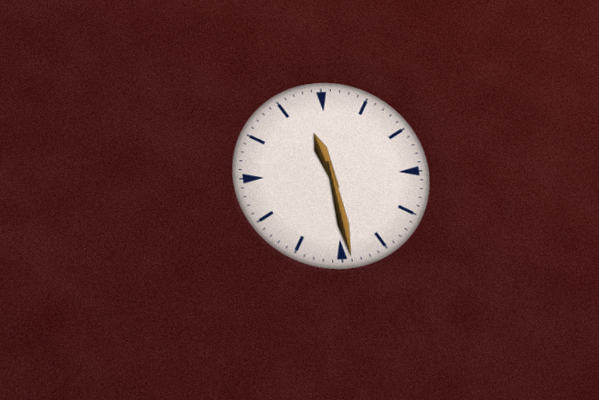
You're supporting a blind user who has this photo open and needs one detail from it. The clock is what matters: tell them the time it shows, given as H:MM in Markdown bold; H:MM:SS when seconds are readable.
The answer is **11:29**
